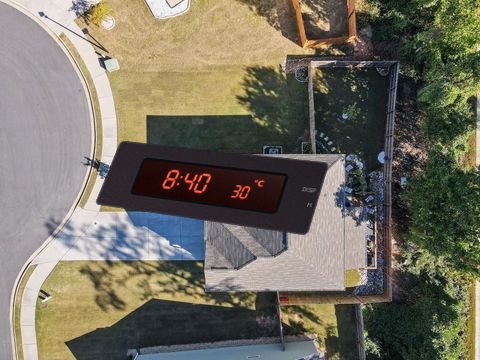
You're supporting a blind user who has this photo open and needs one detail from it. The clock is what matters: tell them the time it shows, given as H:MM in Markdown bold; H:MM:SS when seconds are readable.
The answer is **8:40**
